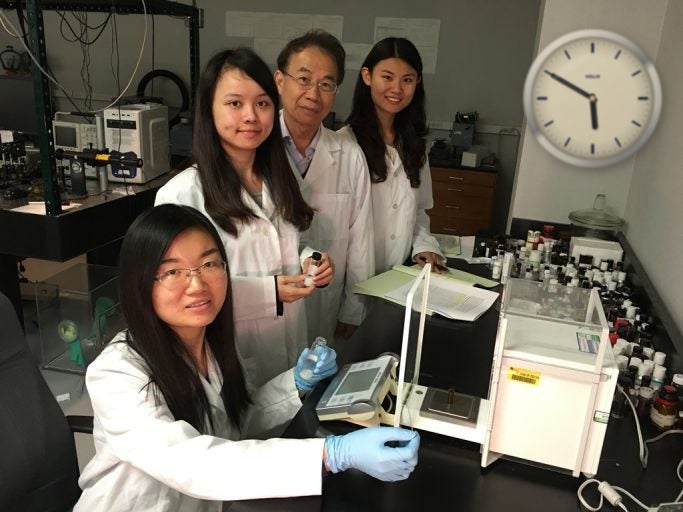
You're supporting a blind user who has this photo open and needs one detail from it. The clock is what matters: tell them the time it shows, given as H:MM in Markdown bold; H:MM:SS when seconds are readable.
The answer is **5:50**
